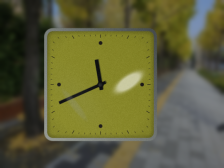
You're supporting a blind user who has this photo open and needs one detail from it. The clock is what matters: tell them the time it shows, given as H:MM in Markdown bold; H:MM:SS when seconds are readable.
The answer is **11:41**
